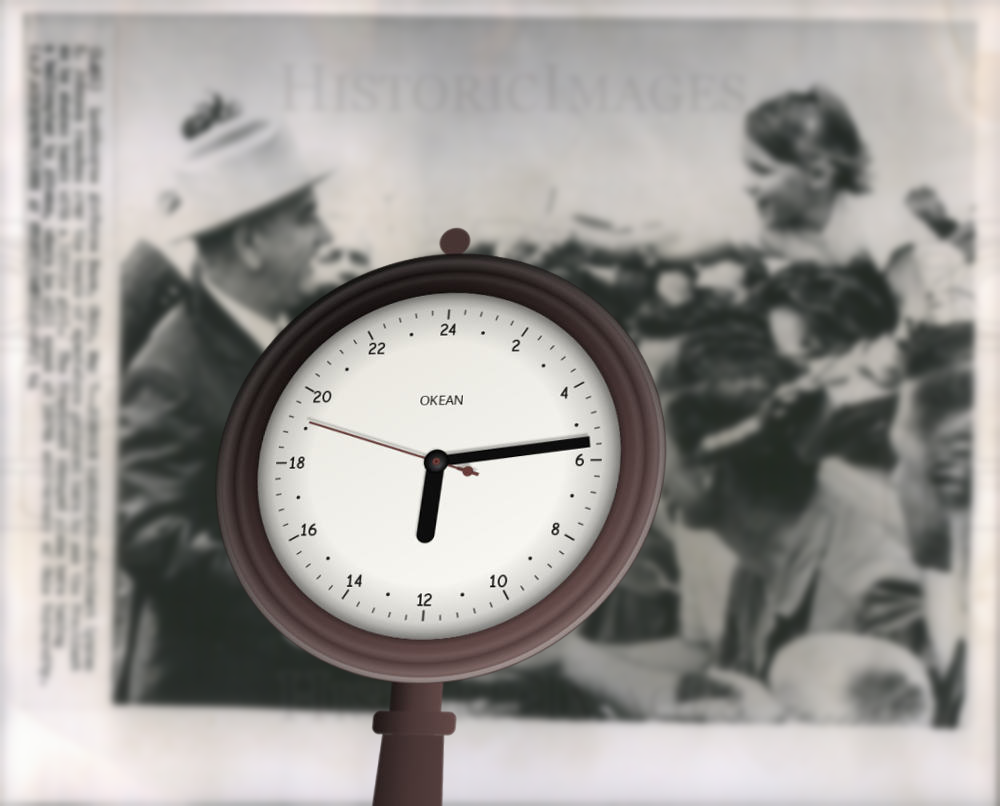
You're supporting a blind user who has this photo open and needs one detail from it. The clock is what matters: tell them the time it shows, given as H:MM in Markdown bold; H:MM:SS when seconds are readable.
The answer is **12:13:48**
